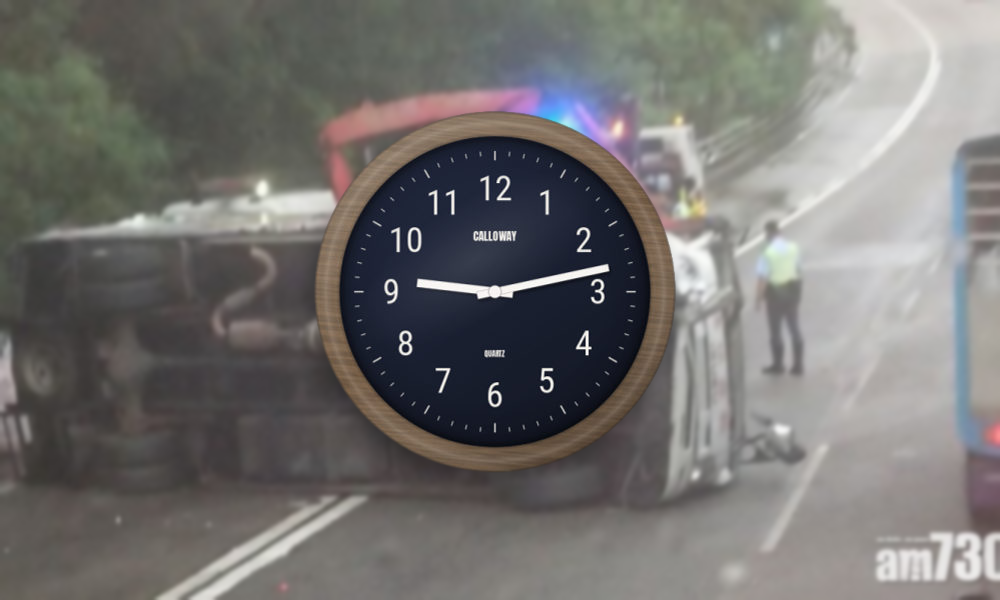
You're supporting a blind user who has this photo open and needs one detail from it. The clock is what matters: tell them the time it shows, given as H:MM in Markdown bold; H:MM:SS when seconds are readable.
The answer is **9:13**
